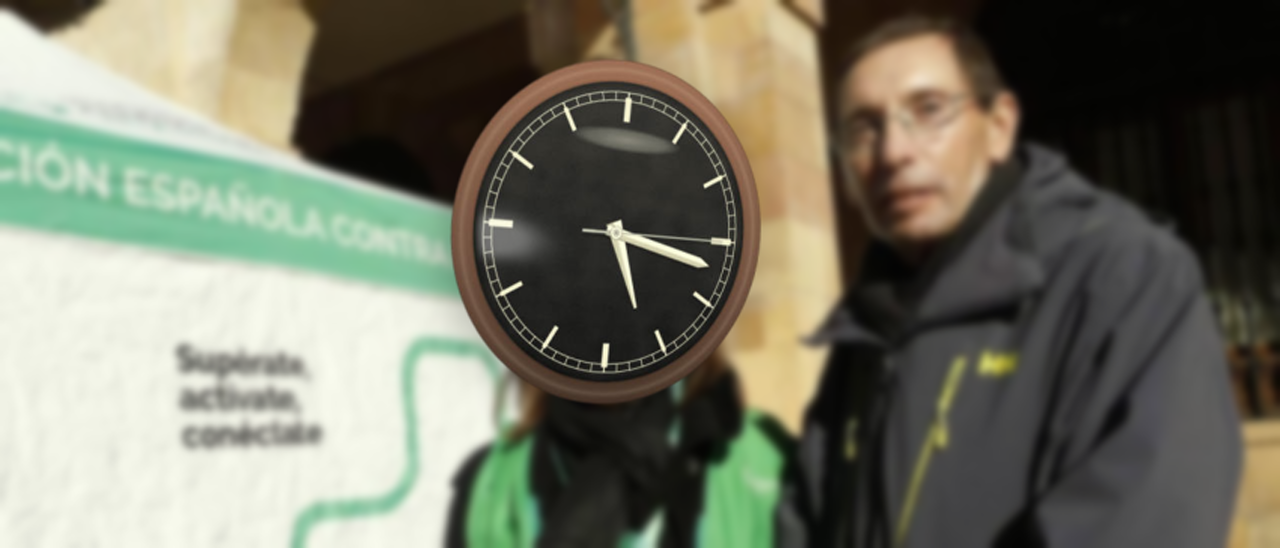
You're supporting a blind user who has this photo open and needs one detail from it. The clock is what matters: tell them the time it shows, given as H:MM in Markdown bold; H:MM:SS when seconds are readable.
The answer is **5:17:15**
